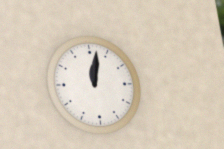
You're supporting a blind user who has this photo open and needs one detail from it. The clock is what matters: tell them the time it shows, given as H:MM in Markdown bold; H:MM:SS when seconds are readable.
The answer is **12:02**
